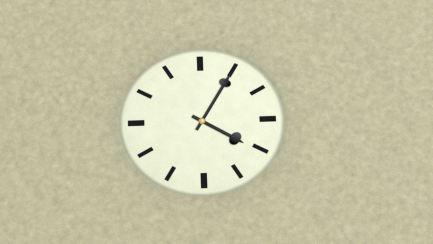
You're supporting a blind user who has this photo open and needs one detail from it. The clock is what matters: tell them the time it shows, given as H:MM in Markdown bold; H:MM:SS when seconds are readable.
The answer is **4:05**
